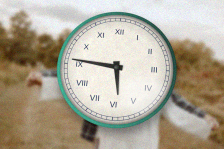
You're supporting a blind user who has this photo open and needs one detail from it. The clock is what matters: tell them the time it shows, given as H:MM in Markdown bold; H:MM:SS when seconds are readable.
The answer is **5:46**
